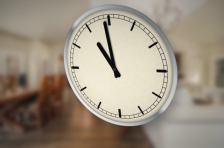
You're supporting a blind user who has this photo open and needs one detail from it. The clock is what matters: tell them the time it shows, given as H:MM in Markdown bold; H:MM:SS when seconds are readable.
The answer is **10:59**
